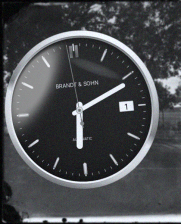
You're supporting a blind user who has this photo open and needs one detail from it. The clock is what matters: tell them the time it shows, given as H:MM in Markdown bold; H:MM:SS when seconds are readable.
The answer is **6:10:59**
